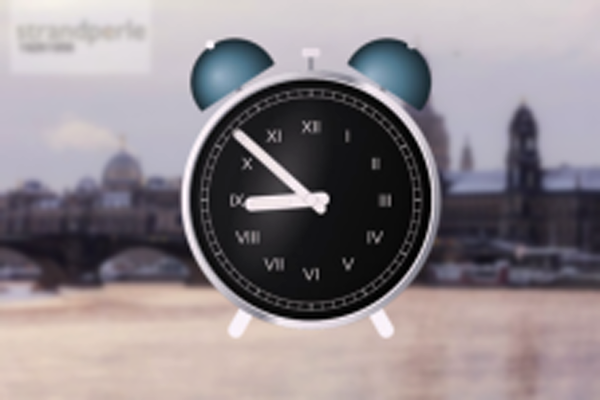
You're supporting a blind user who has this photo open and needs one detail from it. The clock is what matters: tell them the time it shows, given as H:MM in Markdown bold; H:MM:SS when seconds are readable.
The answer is **8:52**
